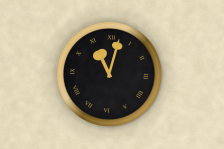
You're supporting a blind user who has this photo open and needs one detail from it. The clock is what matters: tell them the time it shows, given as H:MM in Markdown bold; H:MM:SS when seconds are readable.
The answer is **11:02**
